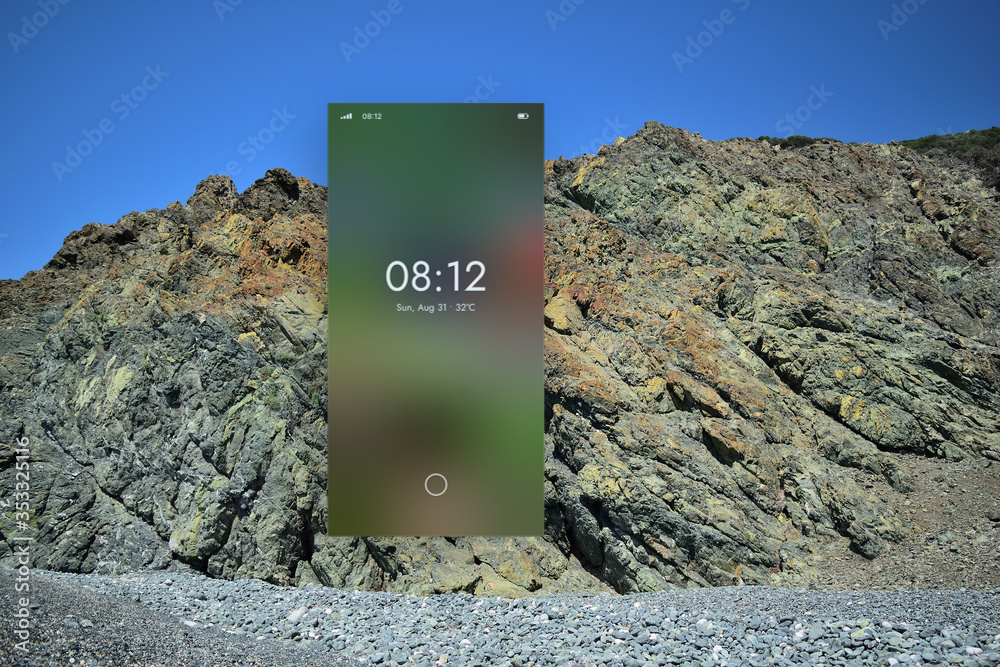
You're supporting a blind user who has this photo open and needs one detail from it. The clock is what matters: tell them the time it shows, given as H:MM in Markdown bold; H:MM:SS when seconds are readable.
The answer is **8:12**
